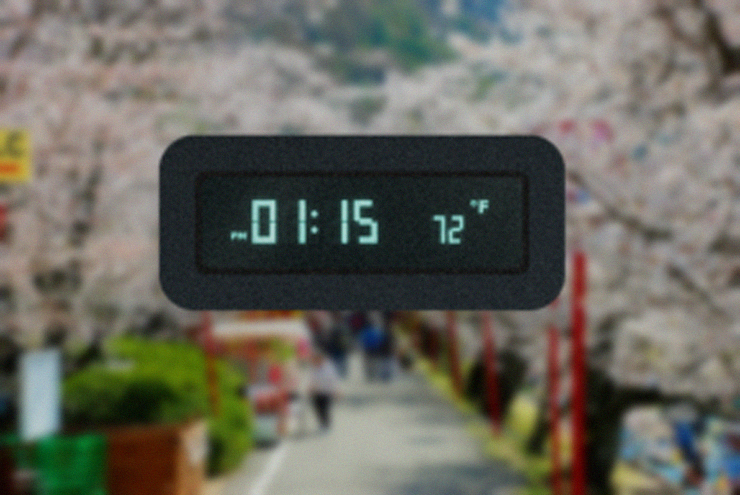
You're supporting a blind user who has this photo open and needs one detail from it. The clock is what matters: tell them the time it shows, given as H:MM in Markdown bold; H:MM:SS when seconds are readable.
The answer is **1:15**
